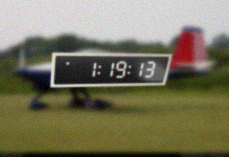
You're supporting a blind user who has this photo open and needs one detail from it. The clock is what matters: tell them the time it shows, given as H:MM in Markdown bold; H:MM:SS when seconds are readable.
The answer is **1:19:13**
